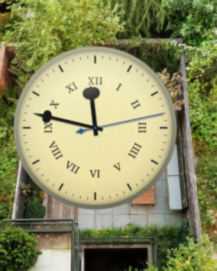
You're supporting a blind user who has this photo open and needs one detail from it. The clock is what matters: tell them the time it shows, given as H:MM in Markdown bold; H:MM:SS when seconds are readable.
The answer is **11:47:13**
